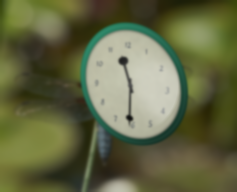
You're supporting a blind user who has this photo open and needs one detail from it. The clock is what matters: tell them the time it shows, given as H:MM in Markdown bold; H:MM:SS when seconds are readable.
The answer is **11:31**
